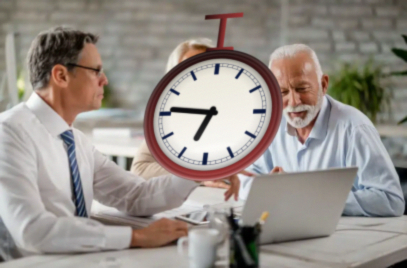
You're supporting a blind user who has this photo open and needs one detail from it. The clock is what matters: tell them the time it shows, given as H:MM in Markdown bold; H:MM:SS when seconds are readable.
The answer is **6:46**
